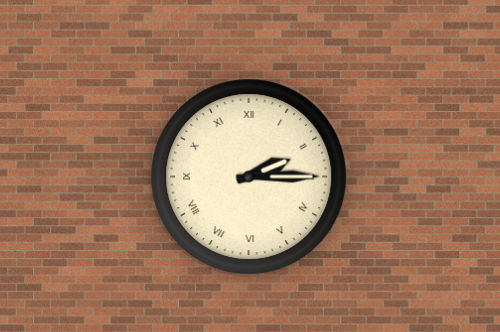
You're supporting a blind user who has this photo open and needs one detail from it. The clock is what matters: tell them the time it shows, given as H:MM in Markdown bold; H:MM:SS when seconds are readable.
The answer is **2:15**
